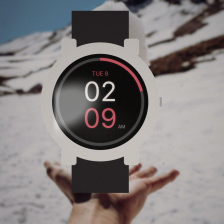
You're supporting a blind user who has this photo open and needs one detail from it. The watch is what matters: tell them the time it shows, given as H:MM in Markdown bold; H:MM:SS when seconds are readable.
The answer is **2:09**
